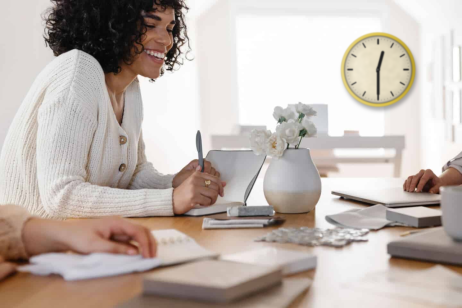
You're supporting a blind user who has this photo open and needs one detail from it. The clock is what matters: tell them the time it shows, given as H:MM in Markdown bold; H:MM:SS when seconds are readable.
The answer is **12:30**
